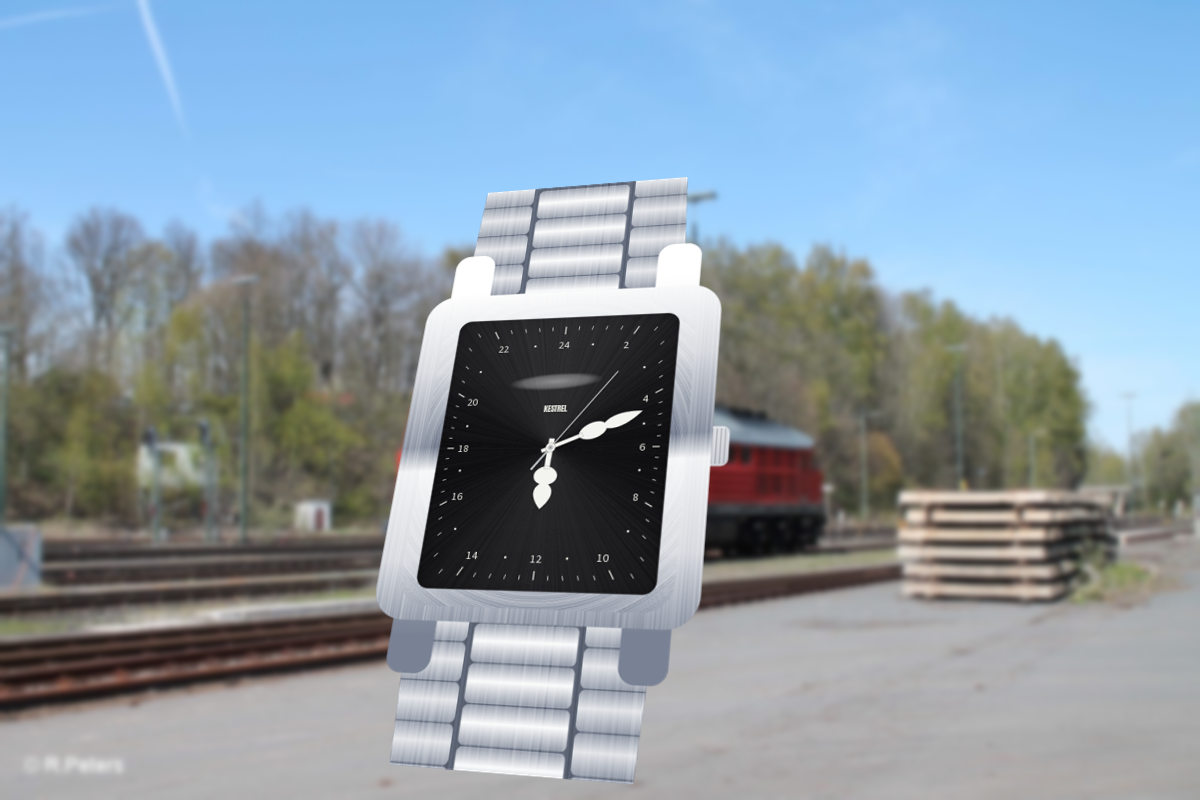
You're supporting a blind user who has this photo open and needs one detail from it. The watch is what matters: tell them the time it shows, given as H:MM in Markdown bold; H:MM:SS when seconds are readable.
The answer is **12:11:06**
